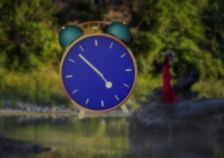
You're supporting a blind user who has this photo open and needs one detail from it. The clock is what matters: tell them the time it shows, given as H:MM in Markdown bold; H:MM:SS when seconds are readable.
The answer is **4:53**
